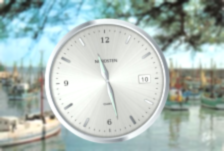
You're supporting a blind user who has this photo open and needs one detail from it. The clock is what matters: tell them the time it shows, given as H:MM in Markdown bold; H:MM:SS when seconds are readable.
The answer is **11:28**
